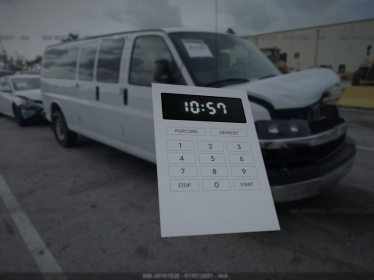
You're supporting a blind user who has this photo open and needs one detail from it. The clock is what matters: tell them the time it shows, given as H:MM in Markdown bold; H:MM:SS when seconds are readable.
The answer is **10:57**
